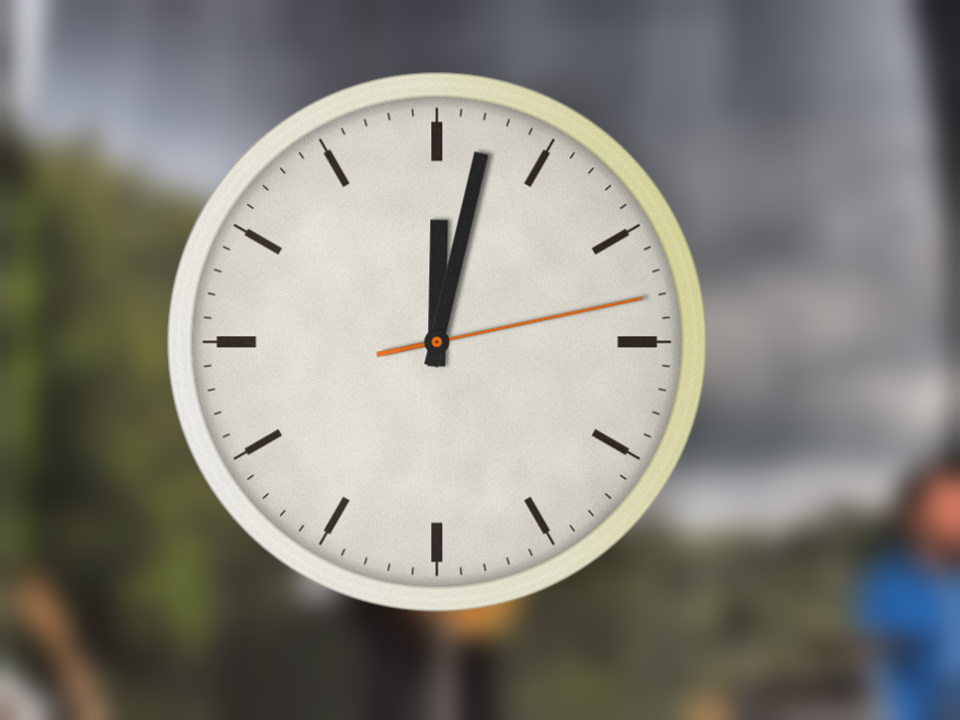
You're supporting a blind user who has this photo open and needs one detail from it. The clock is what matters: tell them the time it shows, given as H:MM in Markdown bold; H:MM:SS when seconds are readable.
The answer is **12:02:13**
